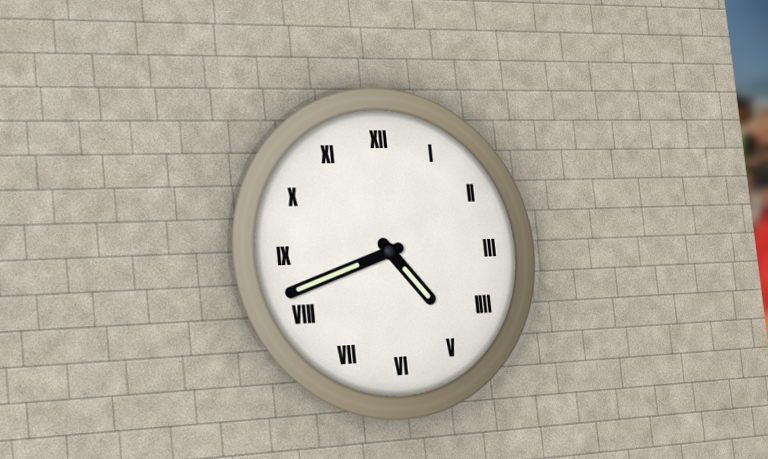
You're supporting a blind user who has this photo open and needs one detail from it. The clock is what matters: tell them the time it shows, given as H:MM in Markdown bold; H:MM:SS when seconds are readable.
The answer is **4:42**
